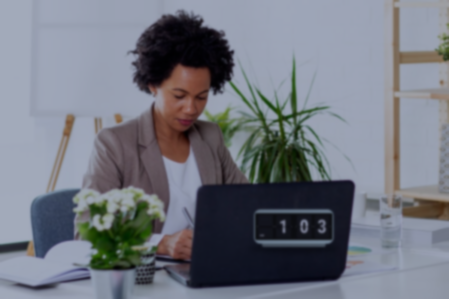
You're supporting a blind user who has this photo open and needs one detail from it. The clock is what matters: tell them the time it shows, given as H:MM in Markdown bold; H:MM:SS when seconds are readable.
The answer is **1:03**
